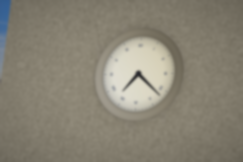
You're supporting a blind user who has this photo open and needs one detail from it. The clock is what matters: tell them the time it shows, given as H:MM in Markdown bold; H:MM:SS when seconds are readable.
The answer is **7:22**
